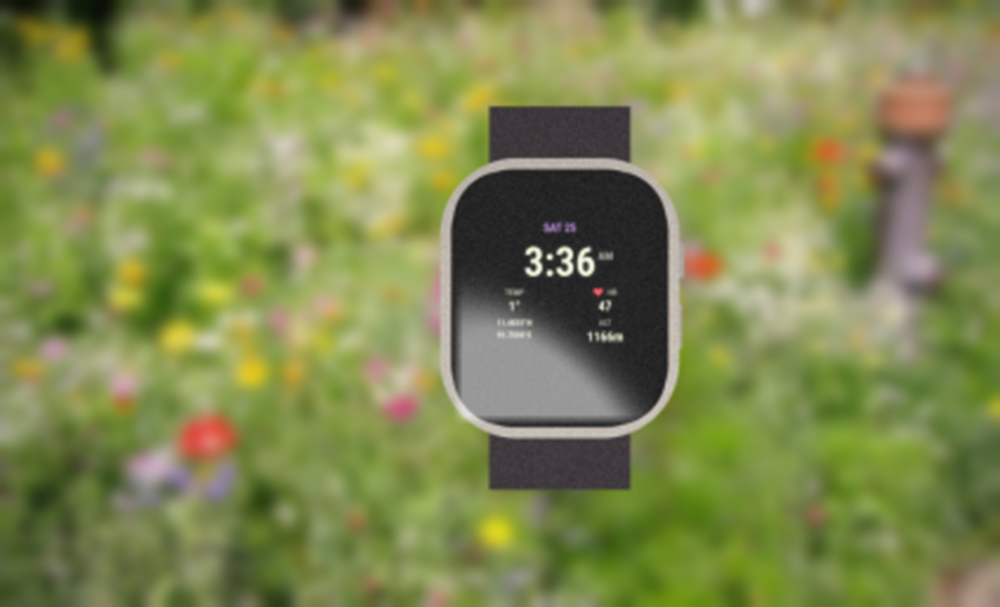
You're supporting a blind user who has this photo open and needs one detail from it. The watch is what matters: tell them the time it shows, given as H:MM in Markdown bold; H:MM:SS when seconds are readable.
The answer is **3:36**
